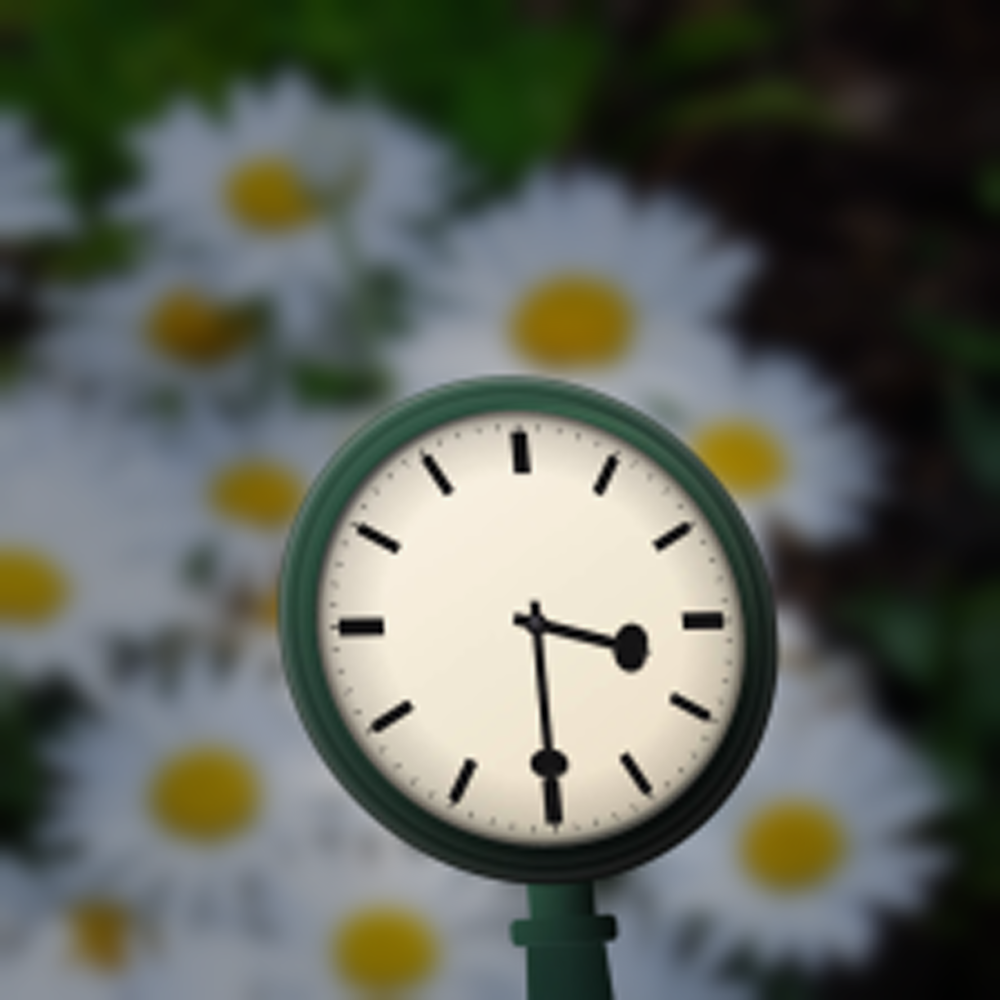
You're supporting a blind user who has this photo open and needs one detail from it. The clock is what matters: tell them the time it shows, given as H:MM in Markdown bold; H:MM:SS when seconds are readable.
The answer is **3:30**
